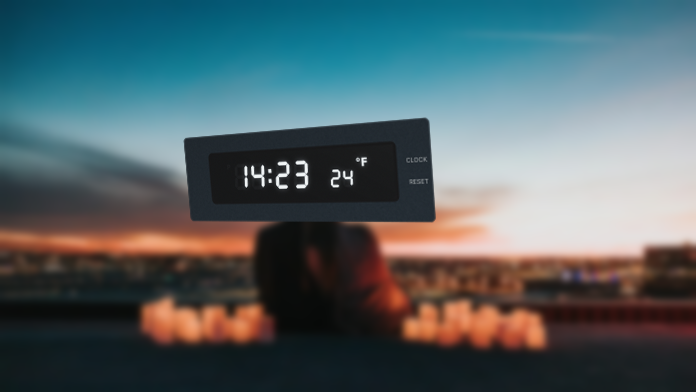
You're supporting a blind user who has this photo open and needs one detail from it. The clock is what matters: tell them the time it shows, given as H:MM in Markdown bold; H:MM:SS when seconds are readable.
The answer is **14:23**
